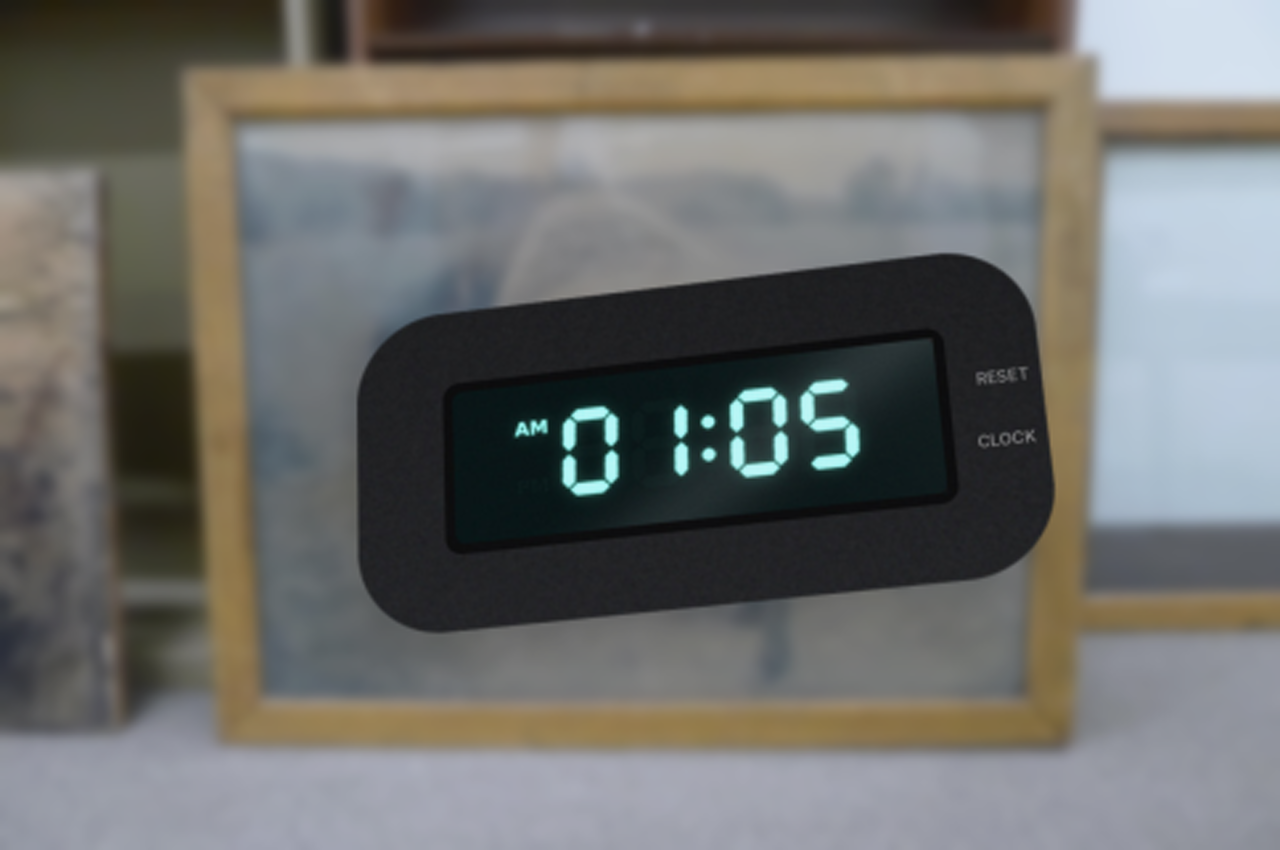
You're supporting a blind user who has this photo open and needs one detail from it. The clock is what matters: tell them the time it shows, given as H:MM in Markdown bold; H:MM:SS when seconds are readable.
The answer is **1:05**
